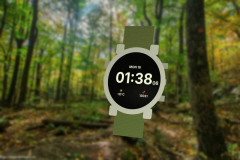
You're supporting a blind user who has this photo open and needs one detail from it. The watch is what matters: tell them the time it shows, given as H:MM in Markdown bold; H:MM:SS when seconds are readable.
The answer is **1:38**
